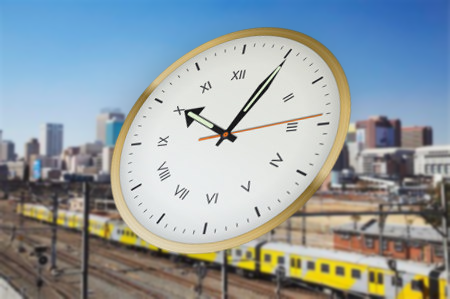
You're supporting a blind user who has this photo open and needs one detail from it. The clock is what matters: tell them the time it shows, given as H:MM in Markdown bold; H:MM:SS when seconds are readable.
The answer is **10:05:14**
